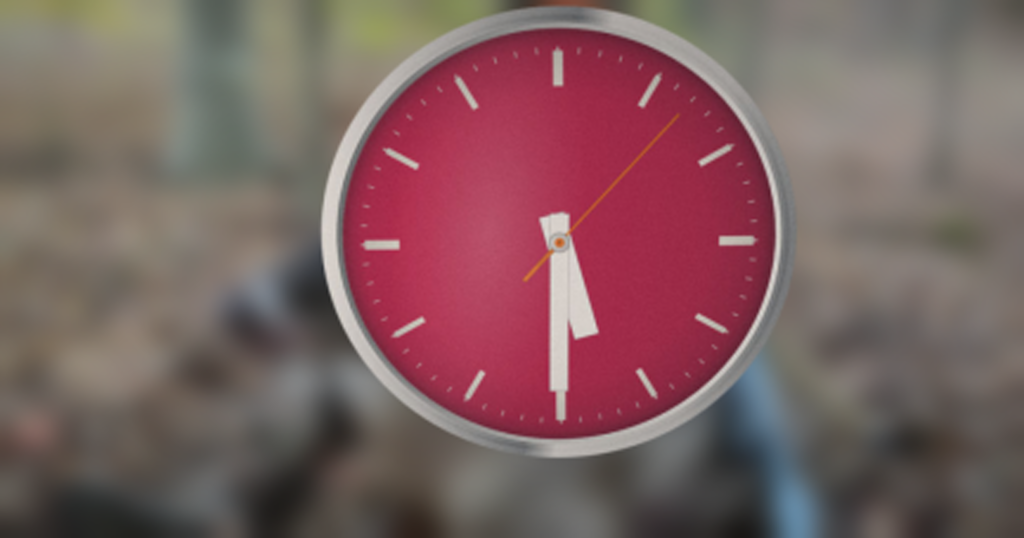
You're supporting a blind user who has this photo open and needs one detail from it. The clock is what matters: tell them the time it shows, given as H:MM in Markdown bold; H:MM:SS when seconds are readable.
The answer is **5:30:07**
